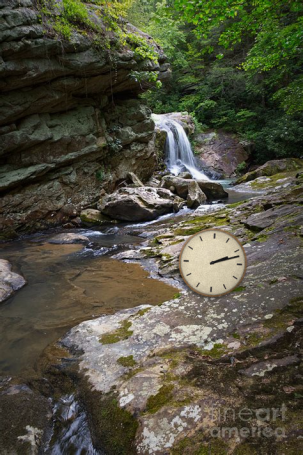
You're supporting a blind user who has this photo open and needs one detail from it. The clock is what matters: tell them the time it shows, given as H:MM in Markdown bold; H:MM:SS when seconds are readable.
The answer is **2:12**
